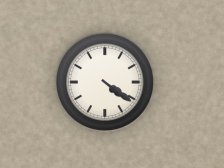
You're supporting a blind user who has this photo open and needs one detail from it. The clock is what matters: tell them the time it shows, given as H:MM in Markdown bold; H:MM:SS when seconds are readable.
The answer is **4:21**
